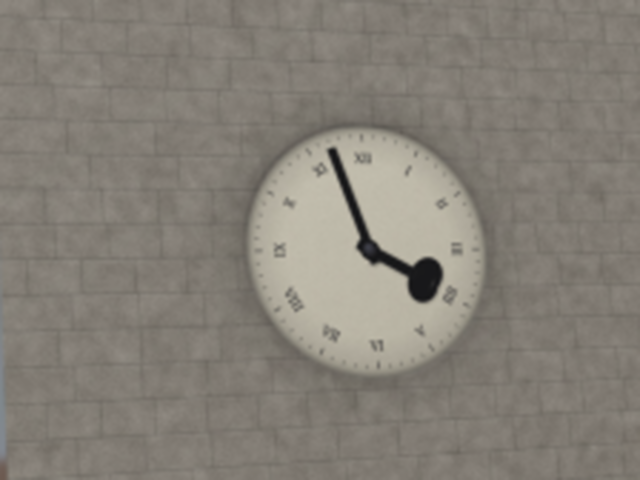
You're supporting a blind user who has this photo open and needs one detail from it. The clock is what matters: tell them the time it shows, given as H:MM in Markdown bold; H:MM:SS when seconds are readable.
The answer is **3:57**
